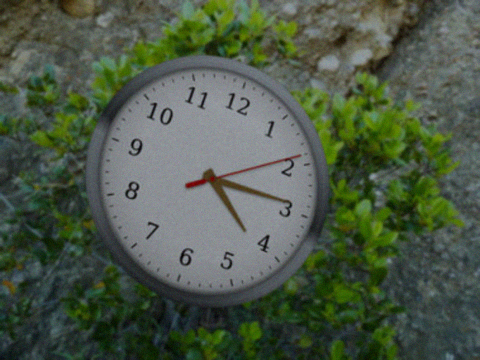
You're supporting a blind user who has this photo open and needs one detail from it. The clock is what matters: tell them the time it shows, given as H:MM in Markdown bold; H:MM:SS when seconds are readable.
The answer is **4:14:09**
